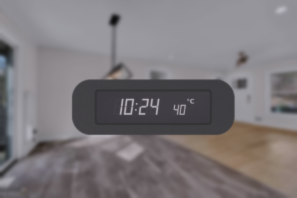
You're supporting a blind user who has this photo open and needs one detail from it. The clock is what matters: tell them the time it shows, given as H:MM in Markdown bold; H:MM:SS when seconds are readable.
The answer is **10:24**
